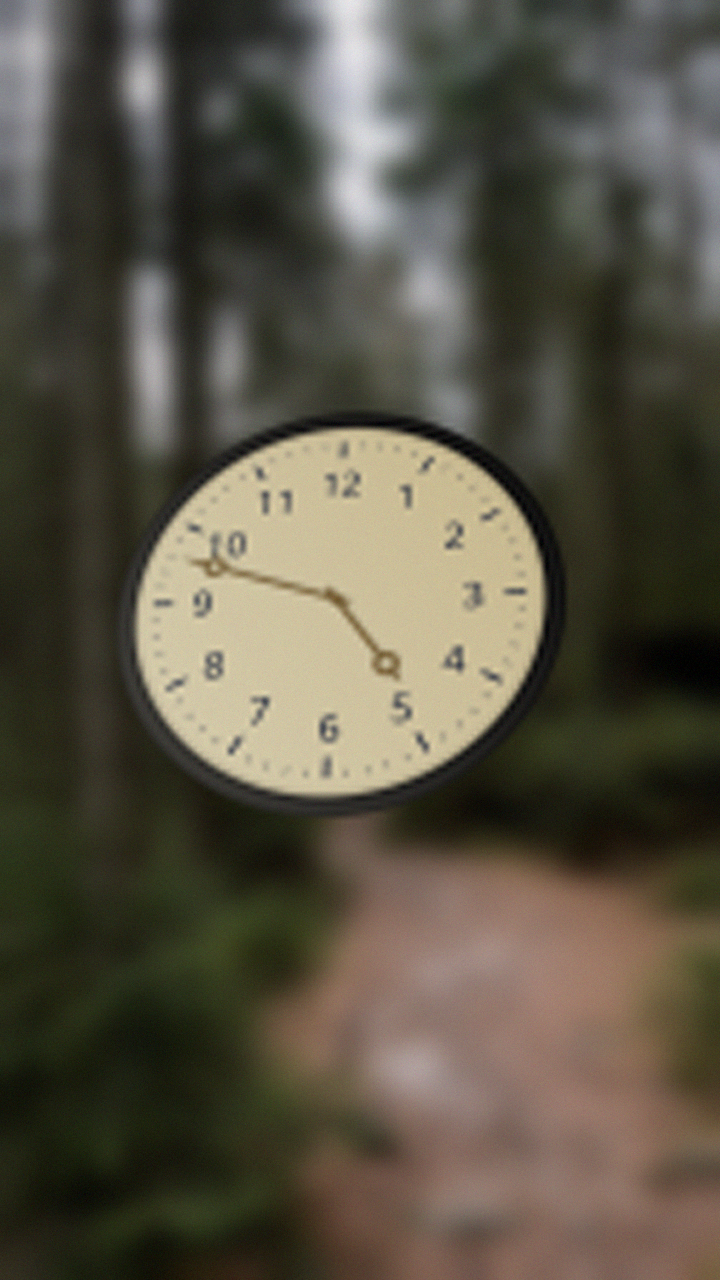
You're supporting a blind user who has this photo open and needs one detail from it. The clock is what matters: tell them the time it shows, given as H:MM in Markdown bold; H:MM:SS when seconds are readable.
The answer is **4:48**
